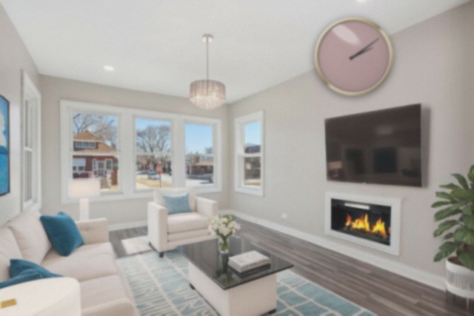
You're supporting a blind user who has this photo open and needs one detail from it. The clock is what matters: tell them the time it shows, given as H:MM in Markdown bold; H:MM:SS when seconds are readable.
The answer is **2:09**
